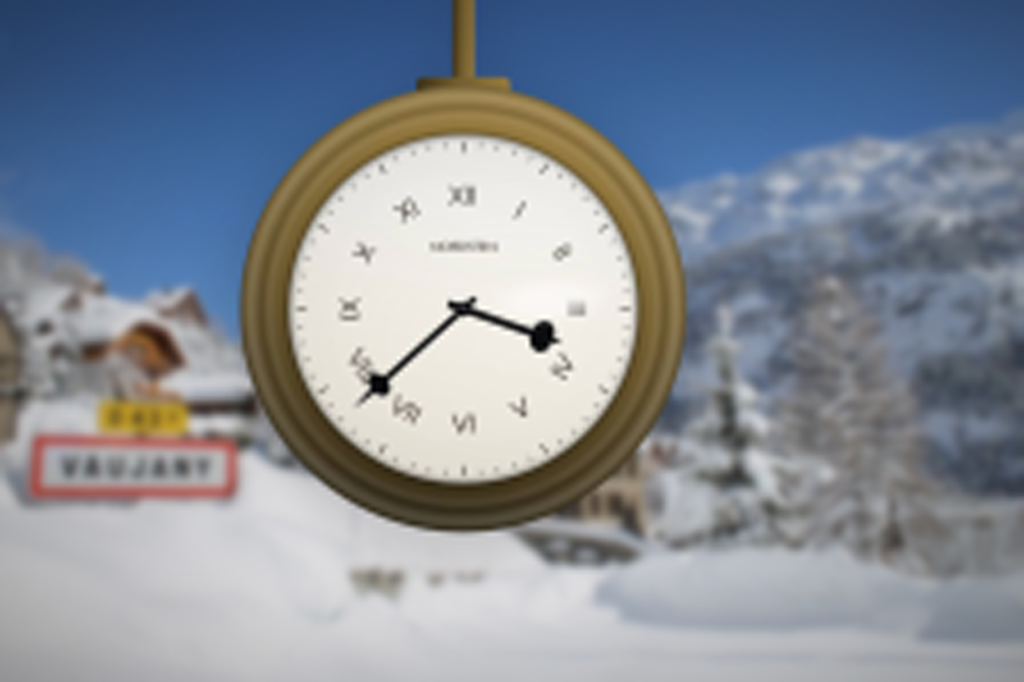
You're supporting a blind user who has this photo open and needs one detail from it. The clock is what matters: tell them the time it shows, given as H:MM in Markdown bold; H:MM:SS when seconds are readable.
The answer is **3:38**
